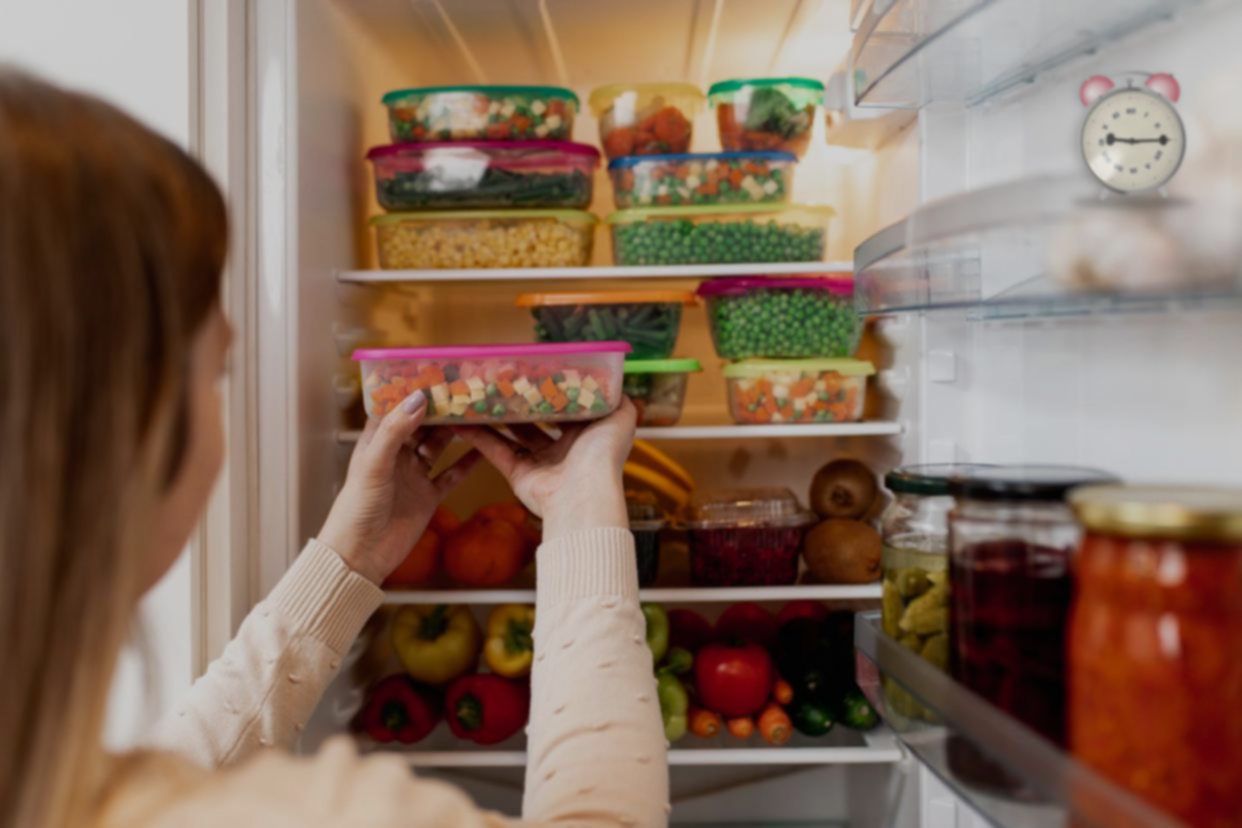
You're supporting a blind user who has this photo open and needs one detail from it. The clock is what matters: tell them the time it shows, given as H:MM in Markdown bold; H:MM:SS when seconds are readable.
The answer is **9:15**
